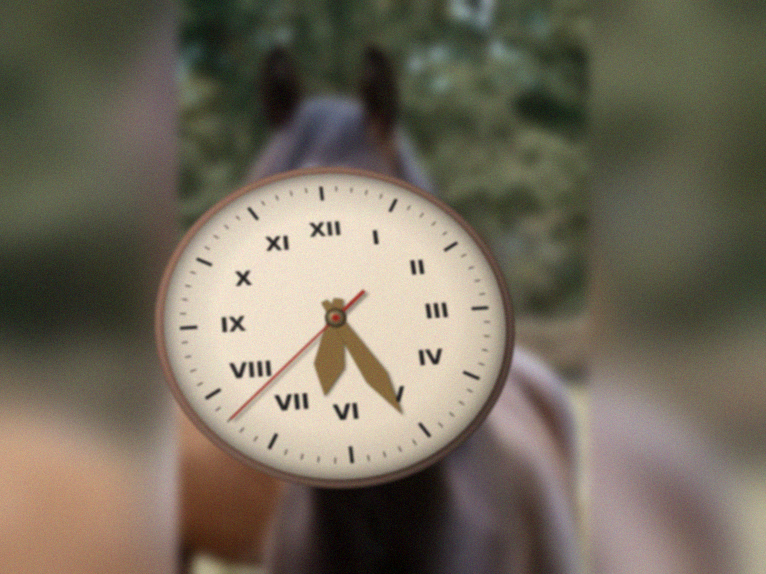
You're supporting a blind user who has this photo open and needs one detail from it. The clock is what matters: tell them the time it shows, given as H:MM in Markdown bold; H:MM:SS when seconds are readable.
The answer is **6:25:38**
